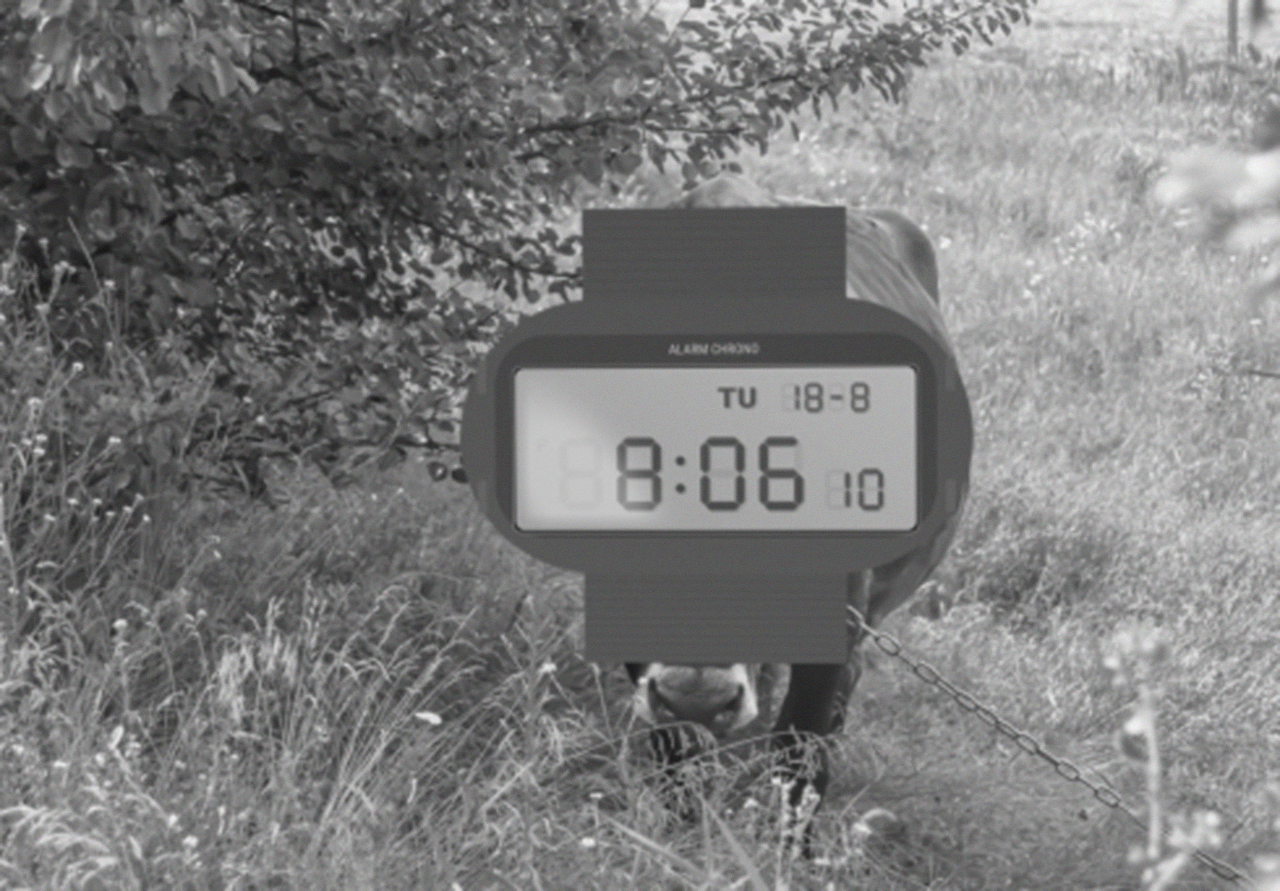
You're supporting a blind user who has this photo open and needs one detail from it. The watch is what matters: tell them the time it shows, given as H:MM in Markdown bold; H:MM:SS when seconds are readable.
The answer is **8:06:10**
